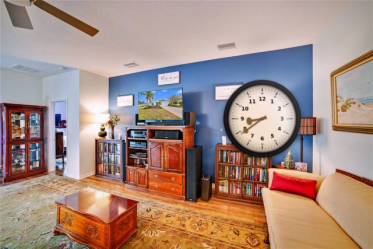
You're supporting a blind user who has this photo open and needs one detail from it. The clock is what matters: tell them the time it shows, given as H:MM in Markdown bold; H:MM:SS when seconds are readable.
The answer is **8:39**
